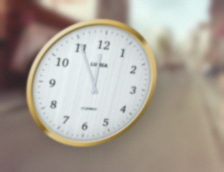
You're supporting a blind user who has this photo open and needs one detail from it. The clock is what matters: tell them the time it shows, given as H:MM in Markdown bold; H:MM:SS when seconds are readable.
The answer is **11:55**
